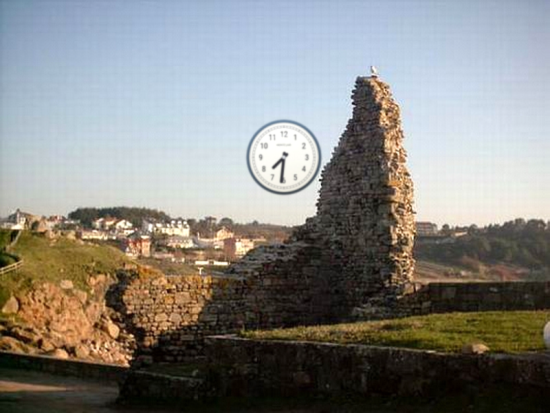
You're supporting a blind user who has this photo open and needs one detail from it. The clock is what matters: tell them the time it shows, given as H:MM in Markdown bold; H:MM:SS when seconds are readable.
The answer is **7:31**
